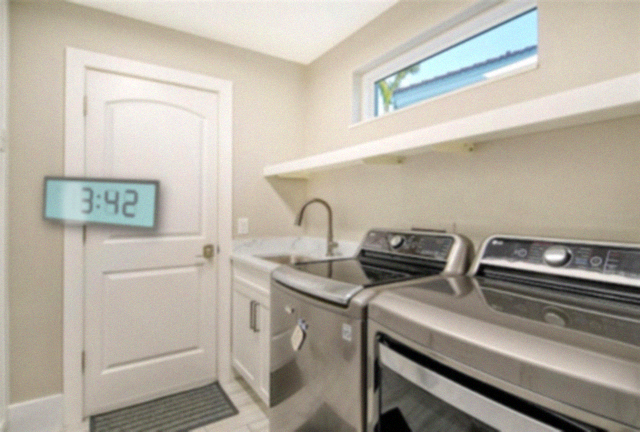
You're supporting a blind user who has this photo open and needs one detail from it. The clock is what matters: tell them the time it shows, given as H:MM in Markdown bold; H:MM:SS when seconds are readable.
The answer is **3:42**
